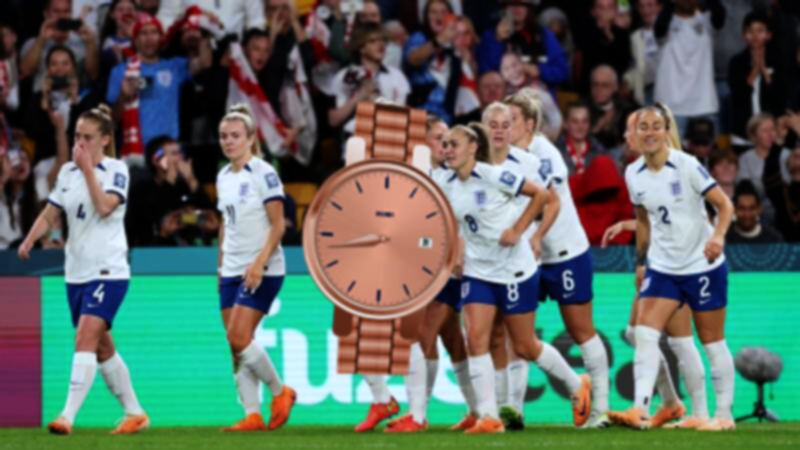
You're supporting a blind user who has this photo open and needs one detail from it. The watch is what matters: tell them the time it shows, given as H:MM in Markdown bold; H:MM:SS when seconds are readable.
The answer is **8:43**
